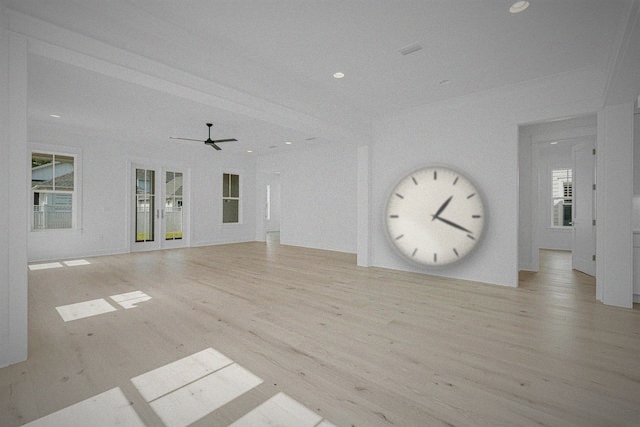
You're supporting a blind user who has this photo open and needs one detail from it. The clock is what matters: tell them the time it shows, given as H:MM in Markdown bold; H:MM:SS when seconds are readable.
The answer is **1:19**
